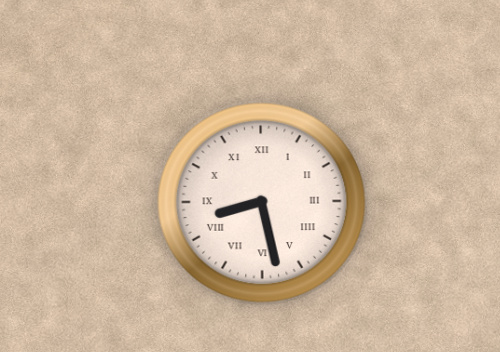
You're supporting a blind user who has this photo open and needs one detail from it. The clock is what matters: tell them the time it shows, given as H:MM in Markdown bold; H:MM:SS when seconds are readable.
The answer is **8:28**
